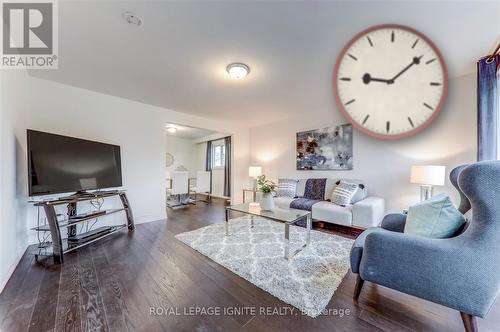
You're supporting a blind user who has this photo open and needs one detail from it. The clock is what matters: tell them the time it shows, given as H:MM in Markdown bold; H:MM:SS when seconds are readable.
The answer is **9:08**
